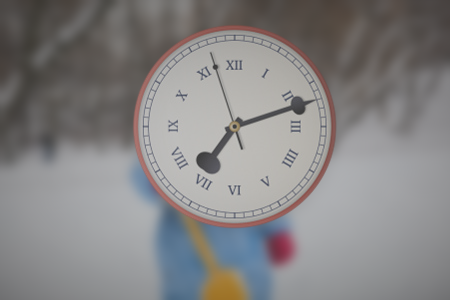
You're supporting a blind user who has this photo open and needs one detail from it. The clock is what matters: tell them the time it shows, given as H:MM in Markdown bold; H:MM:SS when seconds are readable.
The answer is **7:11:57**
